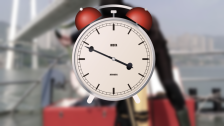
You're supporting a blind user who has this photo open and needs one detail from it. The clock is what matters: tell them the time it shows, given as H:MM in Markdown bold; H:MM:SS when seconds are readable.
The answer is **3:49**
